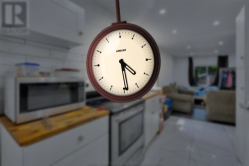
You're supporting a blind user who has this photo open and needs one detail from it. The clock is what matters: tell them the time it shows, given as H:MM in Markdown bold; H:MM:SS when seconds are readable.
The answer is **4:29**
